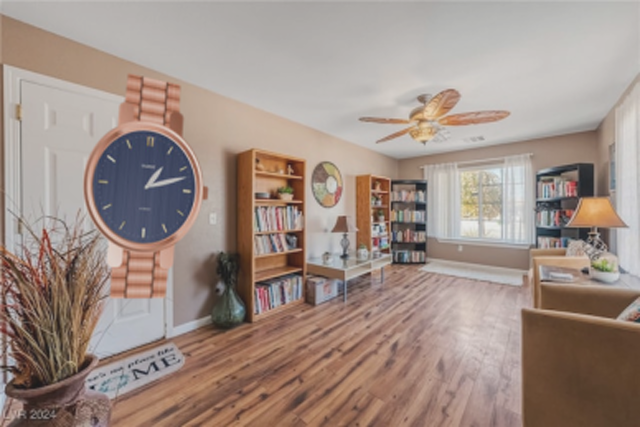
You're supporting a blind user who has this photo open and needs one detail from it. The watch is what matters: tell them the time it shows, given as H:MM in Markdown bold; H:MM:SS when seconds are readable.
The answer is **1:12**
